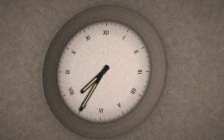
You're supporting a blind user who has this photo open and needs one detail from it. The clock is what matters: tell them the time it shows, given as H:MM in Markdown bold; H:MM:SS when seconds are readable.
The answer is **7:35**
